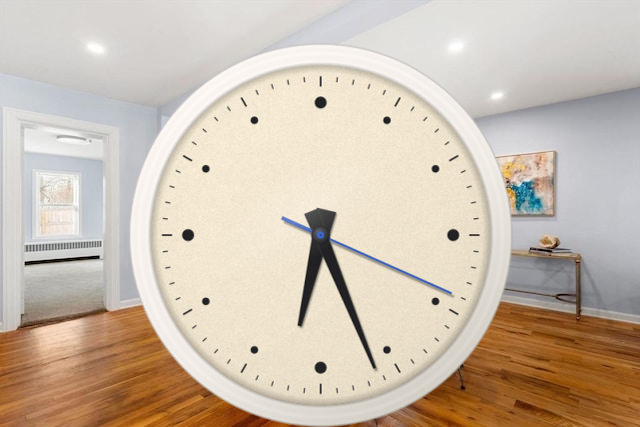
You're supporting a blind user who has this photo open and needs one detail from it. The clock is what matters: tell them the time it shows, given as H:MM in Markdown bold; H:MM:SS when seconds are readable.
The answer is **6:26:19**
